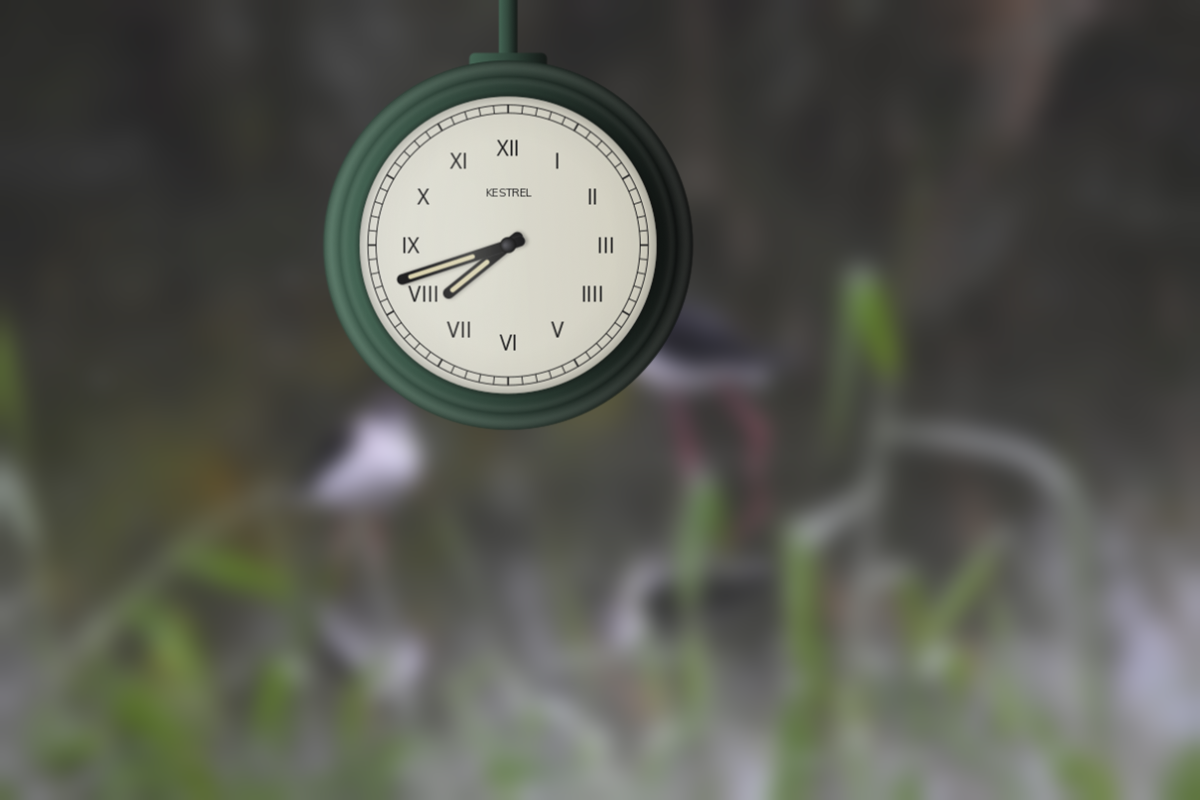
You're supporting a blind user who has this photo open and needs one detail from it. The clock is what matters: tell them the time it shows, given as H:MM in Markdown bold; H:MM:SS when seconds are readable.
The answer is **7:42**
